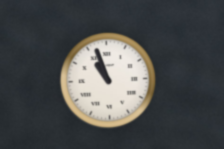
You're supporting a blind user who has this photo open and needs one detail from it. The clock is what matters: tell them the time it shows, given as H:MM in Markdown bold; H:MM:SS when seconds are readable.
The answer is **10:57**
